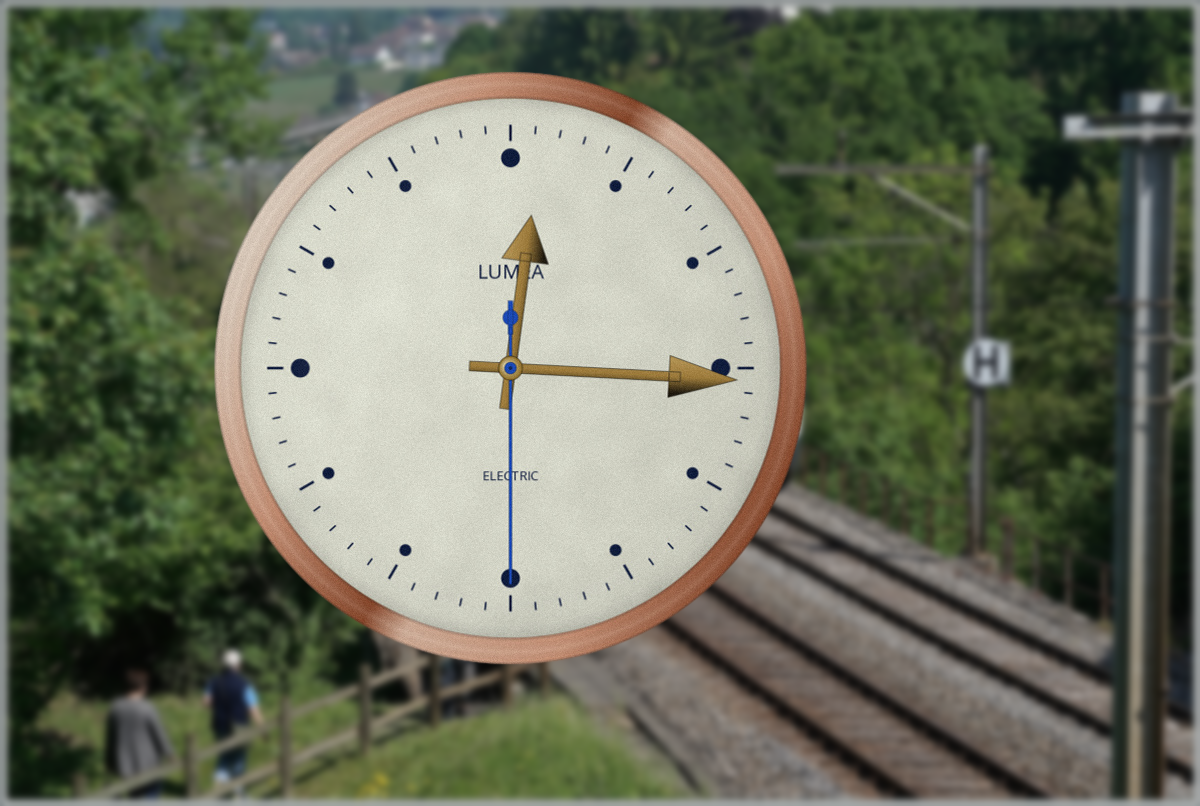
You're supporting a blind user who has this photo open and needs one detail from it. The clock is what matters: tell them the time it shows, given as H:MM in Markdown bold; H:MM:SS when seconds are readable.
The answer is **12:15:30**
